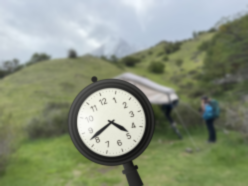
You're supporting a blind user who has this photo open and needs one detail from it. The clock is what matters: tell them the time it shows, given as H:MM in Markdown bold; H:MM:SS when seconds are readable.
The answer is **4:42**
